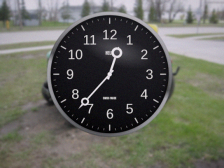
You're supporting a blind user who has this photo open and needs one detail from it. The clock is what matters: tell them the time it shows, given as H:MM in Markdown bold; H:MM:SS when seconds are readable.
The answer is **12:37**
